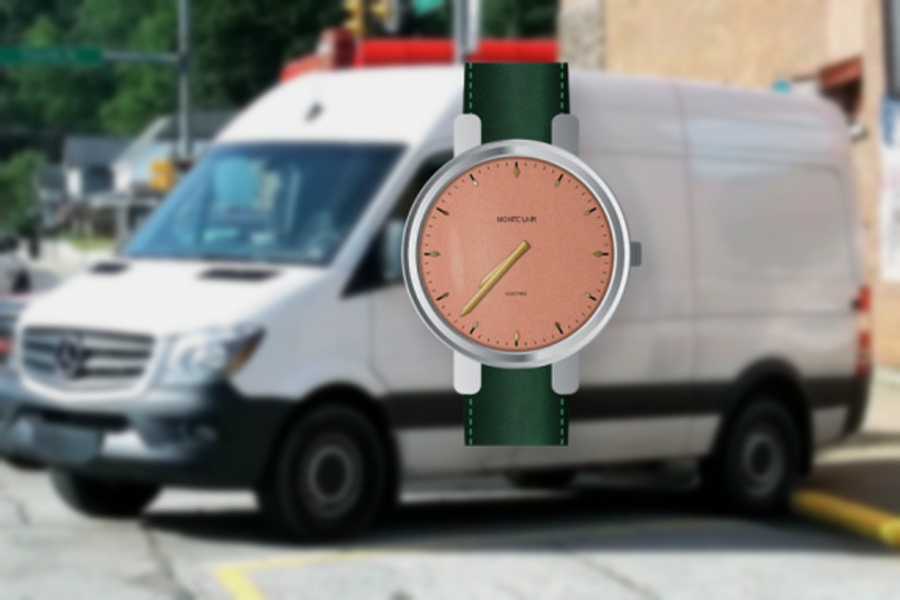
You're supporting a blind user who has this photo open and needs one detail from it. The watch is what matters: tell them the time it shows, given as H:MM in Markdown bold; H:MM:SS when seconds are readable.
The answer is **7:37**
